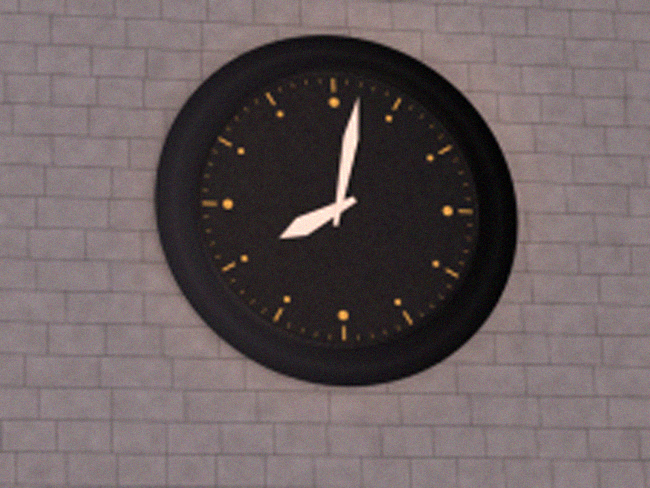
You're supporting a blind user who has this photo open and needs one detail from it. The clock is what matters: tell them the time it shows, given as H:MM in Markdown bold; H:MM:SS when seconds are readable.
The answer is **8:02**
